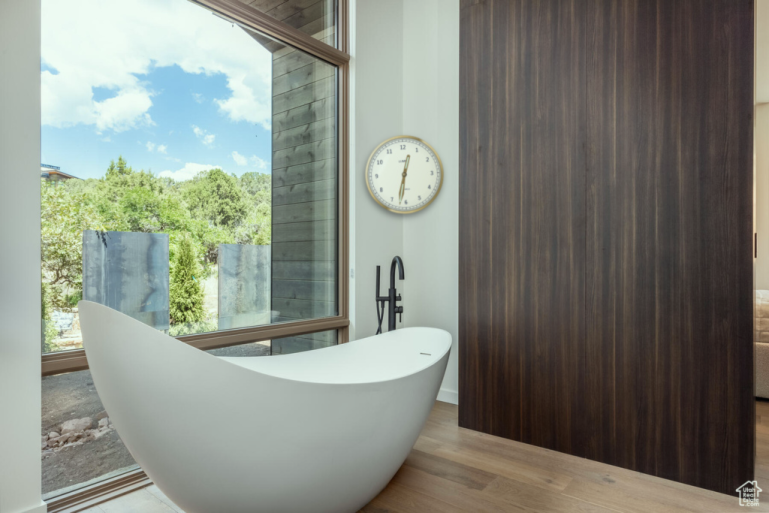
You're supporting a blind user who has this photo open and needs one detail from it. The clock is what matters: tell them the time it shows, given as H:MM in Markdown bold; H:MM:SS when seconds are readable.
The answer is **12:32**
